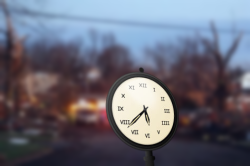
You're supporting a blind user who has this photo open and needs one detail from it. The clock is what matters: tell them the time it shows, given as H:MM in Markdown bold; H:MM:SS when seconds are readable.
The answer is **5:38**
